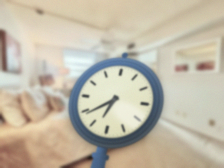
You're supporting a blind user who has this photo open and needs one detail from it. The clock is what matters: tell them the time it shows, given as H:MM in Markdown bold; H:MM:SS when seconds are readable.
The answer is **6:39**
